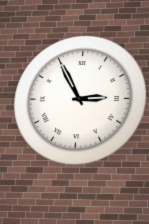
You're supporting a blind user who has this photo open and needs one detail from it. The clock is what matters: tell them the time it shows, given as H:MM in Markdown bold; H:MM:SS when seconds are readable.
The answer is **2:55**
